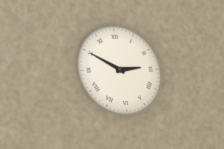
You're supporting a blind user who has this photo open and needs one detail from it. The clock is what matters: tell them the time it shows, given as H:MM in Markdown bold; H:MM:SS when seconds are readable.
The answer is **2:50**
